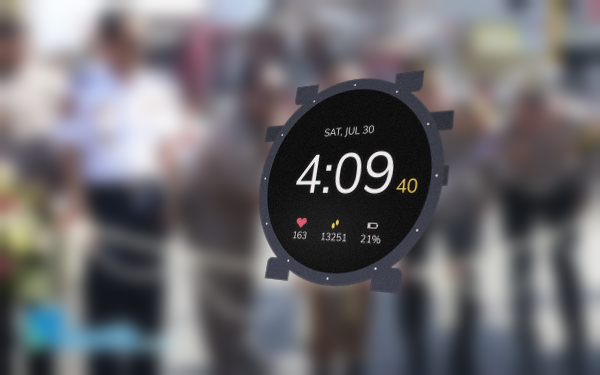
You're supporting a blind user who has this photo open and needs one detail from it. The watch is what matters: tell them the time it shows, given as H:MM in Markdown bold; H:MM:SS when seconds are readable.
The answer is **4:09:40**
